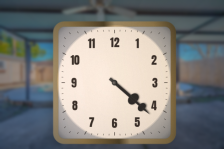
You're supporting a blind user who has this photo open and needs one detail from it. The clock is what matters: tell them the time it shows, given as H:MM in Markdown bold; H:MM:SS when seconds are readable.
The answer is **4:22**
